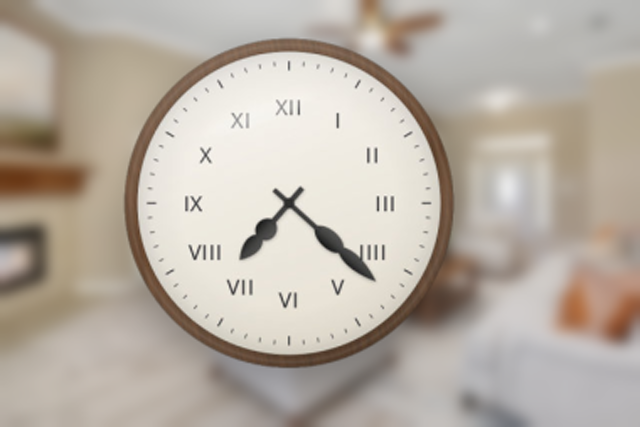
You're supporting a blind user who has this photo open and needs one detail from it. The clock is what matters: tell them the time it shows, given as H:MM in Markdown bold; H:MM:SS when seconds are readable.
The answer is **7:22**
